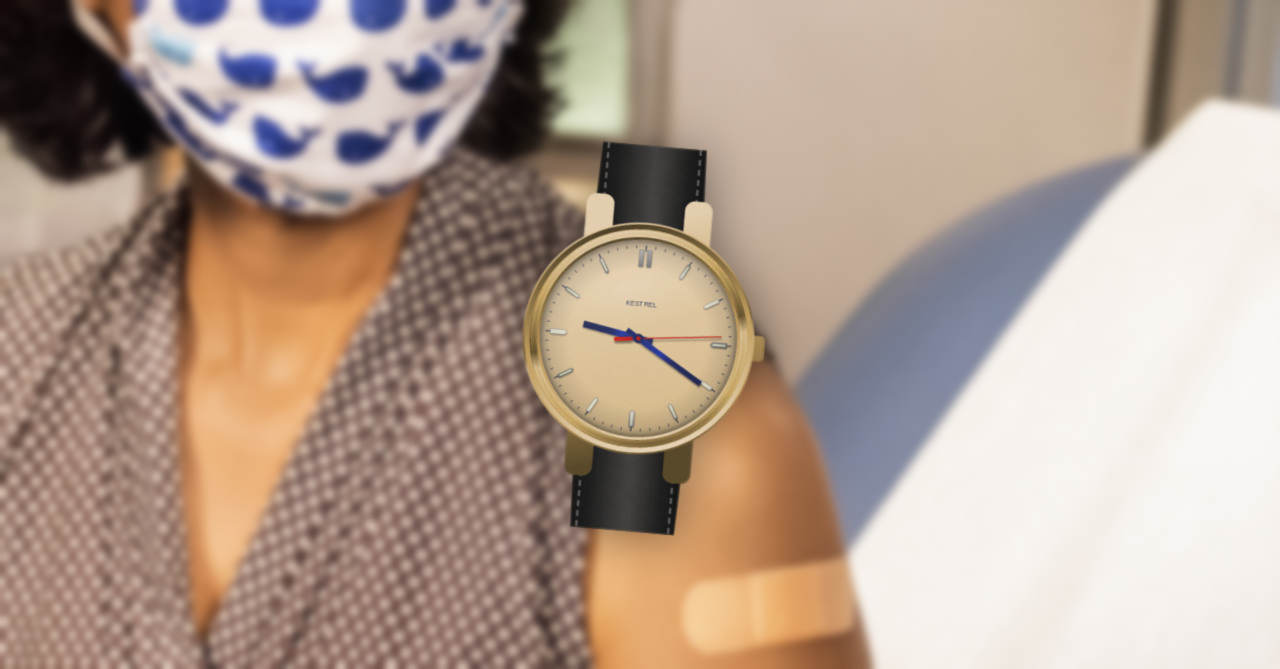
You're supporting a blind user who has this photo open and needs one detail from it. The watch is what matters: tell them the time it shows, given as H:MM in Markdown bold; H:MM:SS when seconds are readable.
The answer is **9:20:14**
